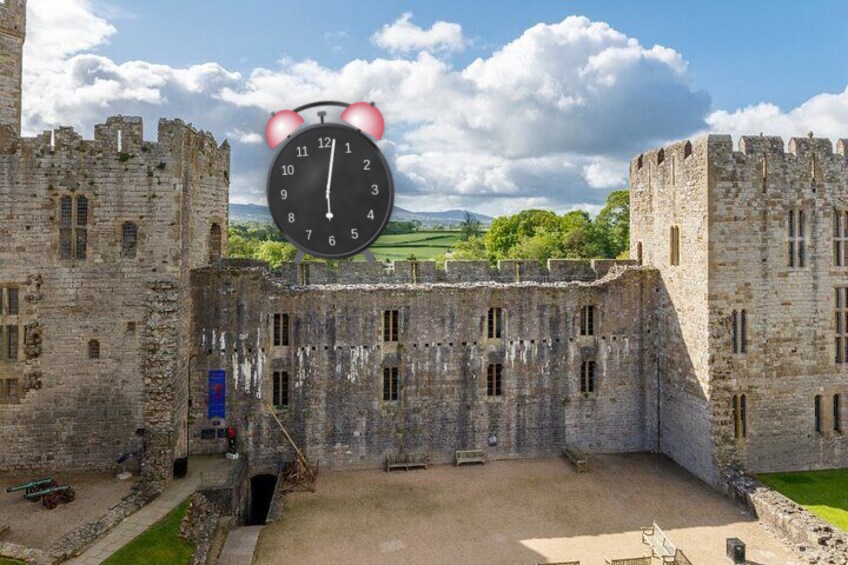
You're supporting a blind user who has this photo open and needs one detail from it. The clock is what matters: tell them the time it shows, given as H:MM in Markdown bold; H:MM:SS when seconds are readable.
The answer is **6:02**
